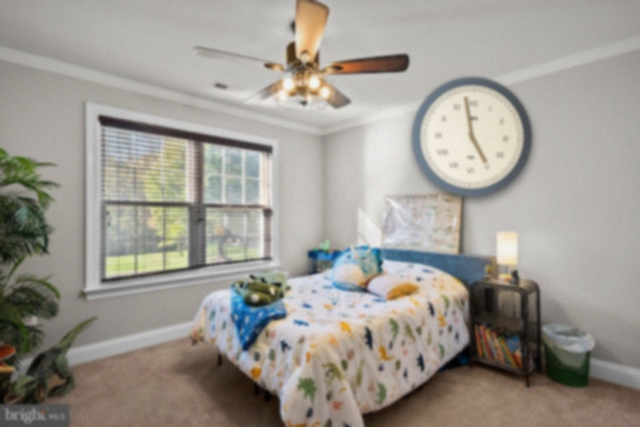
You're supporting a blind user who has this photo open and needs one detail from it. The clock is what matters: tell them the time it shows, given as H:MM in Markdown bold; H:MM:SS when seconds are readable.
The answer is **4:58**
